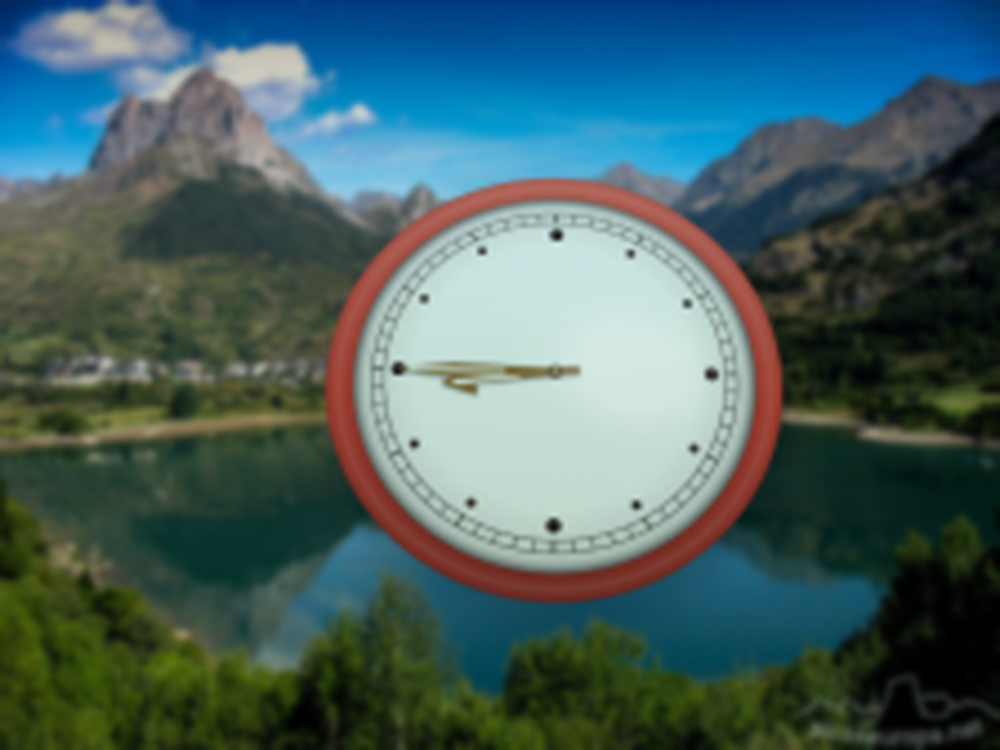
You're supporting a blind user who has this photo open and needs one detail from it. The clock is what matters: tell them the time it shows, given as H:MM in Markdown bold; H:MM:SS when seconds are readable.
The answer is **8:45**
